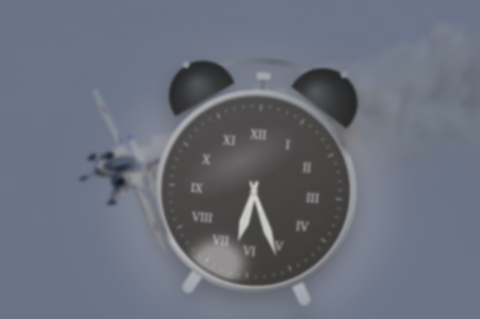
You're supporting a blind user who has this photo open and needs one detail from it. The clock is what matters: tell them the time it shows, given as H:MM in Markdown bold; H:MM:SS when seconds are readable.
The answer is **6:26**
